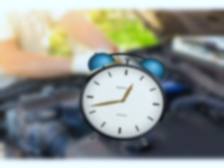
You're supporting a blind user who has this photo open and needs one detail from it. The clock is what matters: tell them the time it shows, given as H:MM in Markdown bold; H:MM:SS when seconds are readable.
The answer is **12:42**
